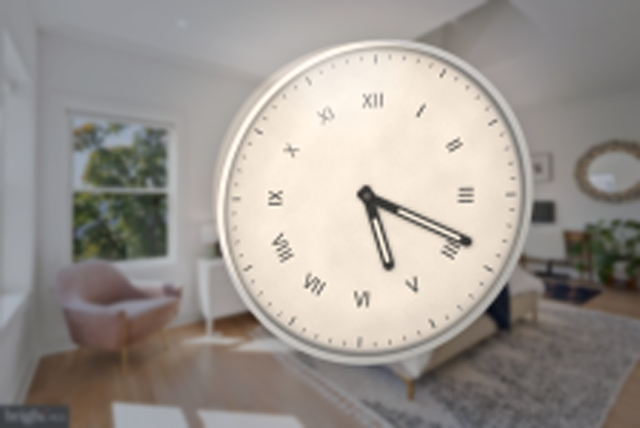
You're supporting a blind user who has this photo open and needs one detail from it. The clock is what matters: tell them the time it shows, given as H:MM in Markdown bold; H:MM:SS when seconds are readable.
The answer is **5:19**
